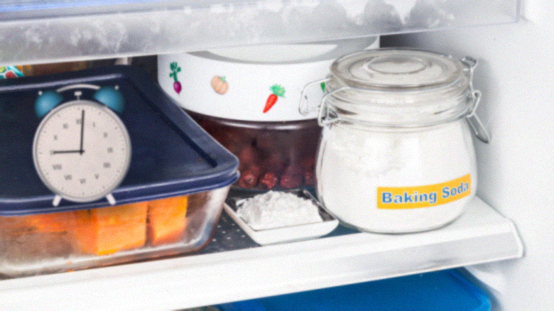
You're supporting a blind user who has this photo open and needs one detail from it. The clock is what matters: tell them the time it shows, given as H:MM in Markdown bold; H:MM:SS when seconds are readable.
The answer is **9:01**
